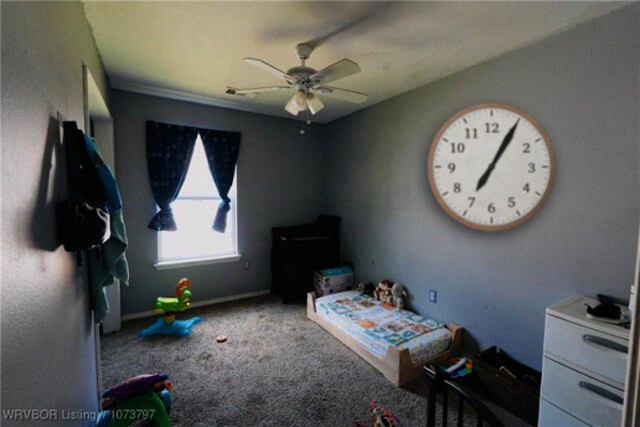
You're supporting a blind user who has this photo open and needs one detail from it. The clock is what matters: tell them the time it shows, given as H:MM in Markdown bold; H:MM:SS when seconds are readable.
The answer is **7:05**
